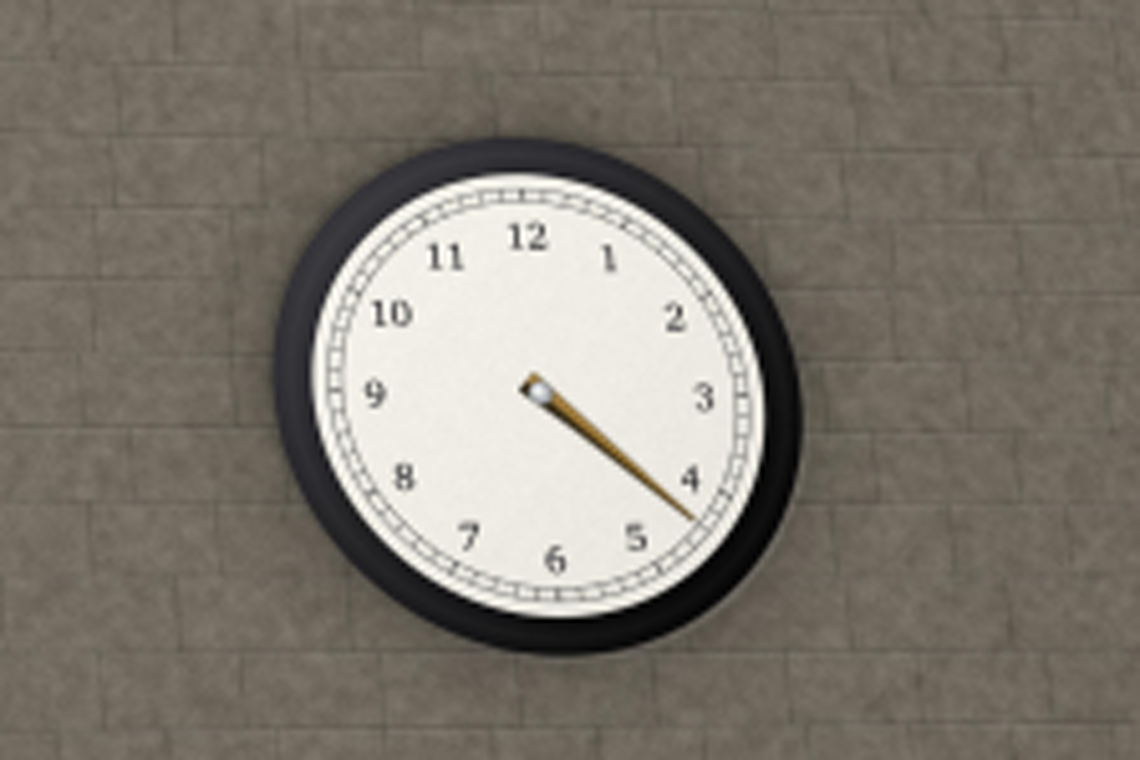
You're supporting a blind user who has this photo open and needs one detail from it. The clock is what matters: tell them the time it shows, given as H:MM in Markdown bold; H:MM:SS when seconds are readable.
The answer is **4:22**
